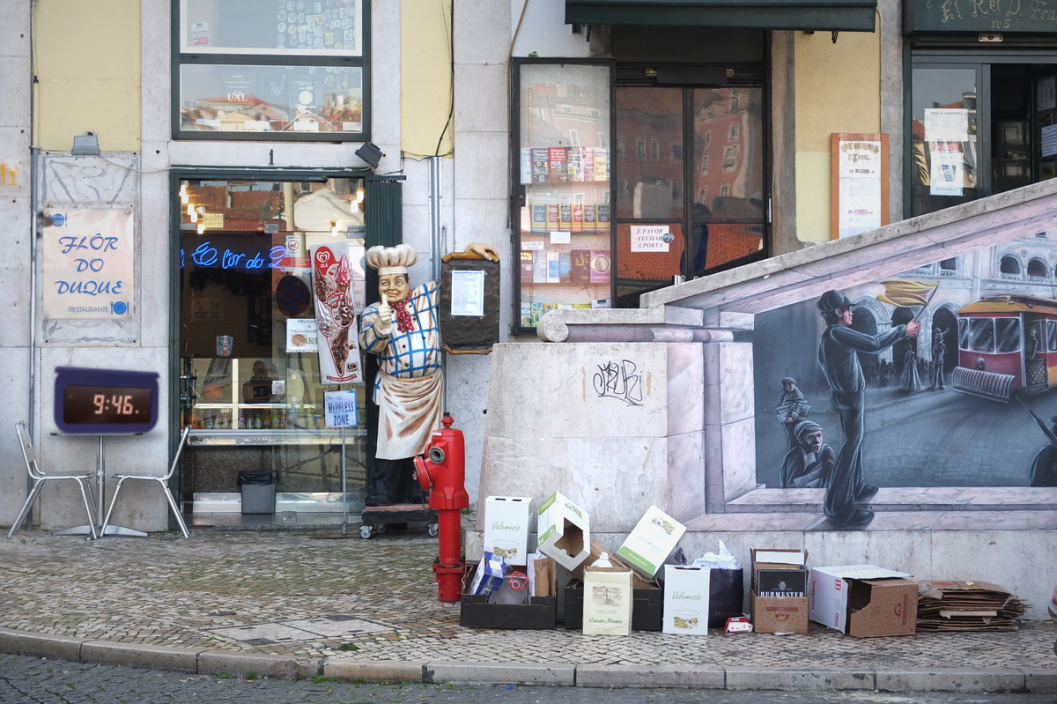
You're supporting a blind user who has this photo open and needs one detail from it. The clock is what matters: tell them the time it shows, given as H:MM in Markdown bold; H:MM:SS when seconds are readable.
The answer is **9:46**
